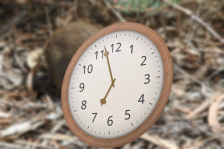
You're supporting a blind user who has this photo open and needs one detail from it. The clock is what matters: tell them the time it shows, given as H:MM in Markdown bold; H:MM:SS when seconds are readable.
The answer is **6:57**
